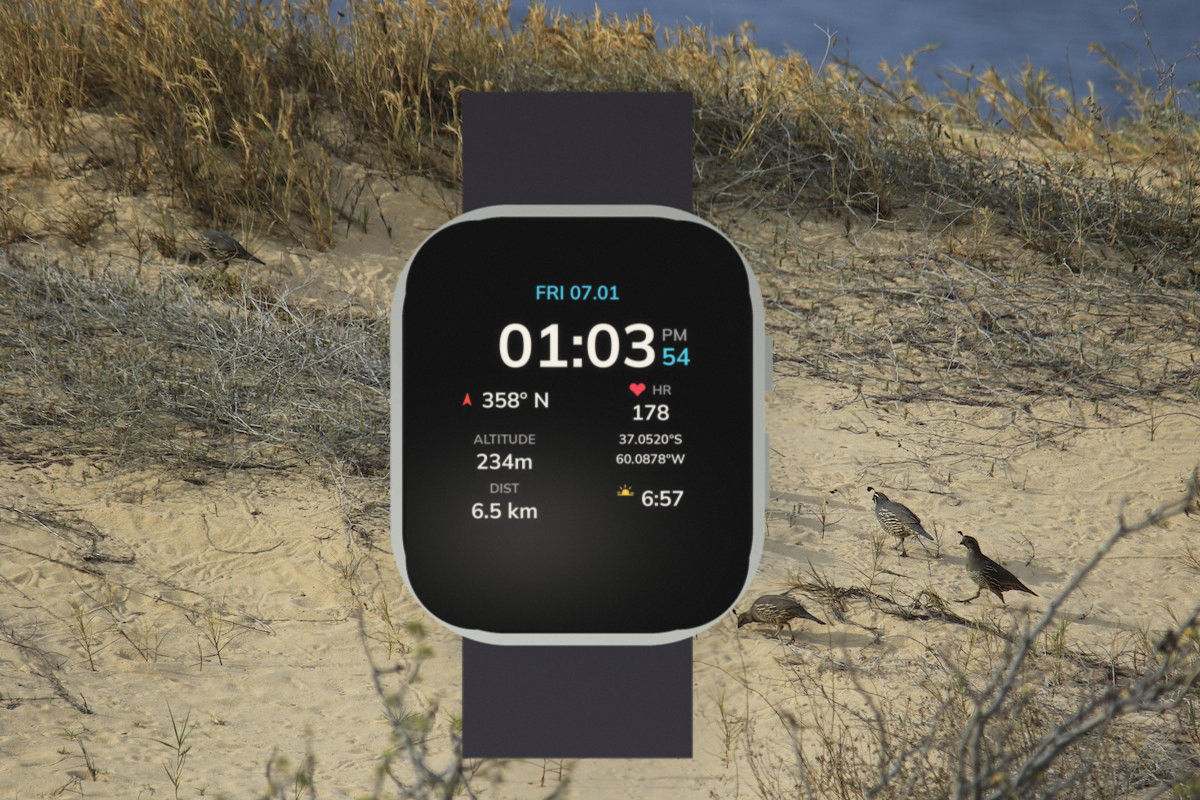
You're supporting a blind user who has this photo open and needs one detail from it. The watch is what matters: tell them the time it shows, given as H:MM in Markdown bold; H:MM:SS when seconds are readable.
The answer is **1:03:54**
